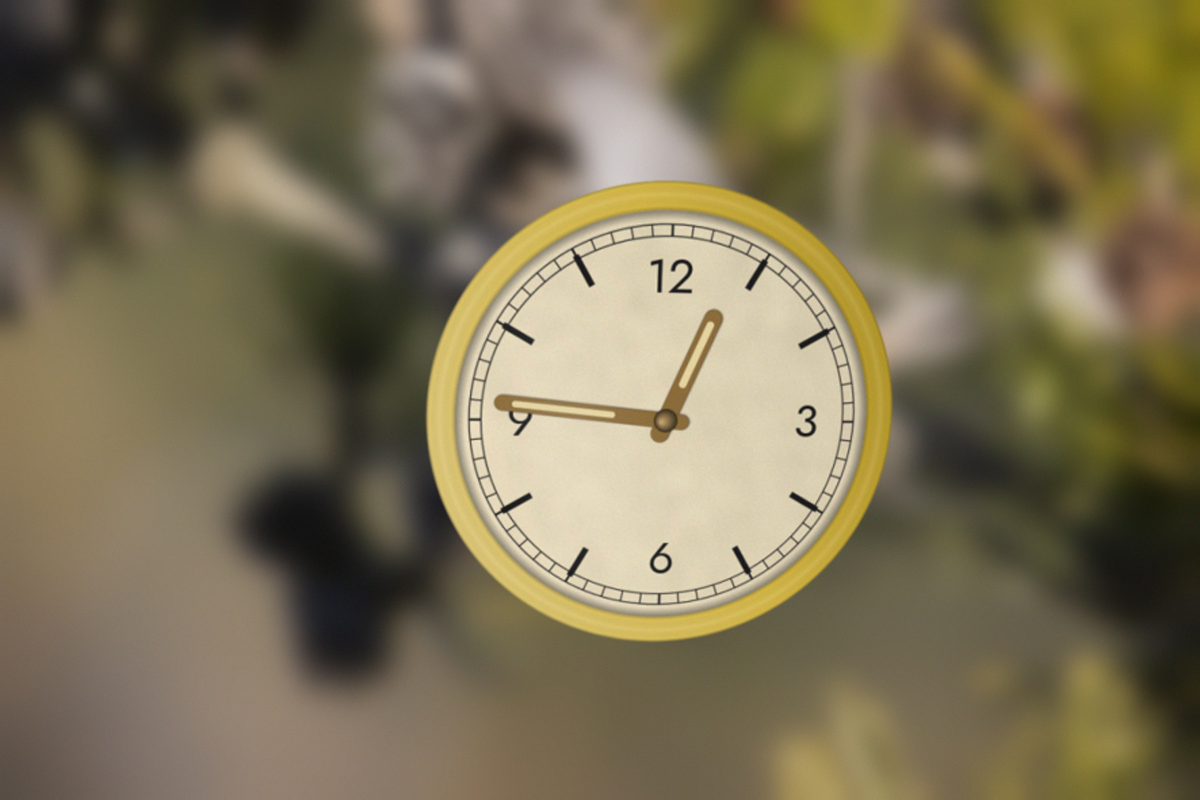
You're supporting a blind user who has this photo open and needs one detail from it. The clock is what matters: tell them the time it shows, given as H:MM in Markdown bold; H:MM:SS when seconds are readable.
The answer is **12:46**
